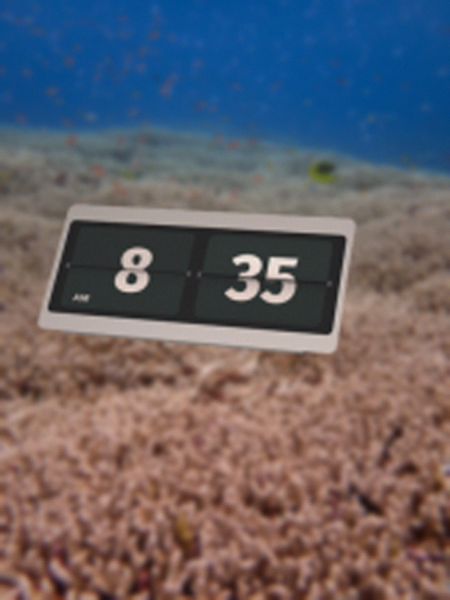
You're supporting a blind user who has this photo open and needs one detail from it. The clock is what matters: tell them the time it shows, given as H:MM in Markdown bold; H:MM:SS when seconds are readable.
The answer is **8:35**
